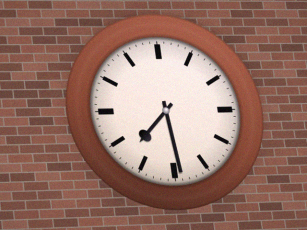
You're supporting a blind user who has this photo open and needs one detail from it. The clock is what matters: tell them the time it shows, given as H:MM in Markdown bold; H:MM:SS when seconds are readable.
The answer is **7:29**
